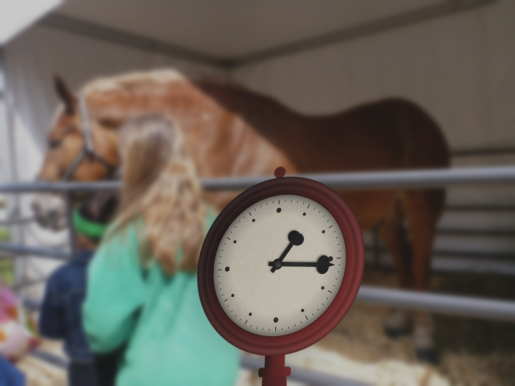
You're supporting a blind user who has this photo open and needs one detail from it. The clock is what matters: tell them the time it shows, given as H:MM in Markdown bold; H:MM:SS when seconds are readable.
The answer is **1:16**
